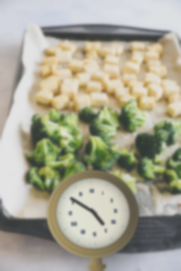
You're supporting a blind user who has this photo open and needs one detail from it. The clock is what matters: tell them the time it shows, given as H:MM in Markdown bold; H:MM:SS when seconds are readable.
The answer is **4:51**
